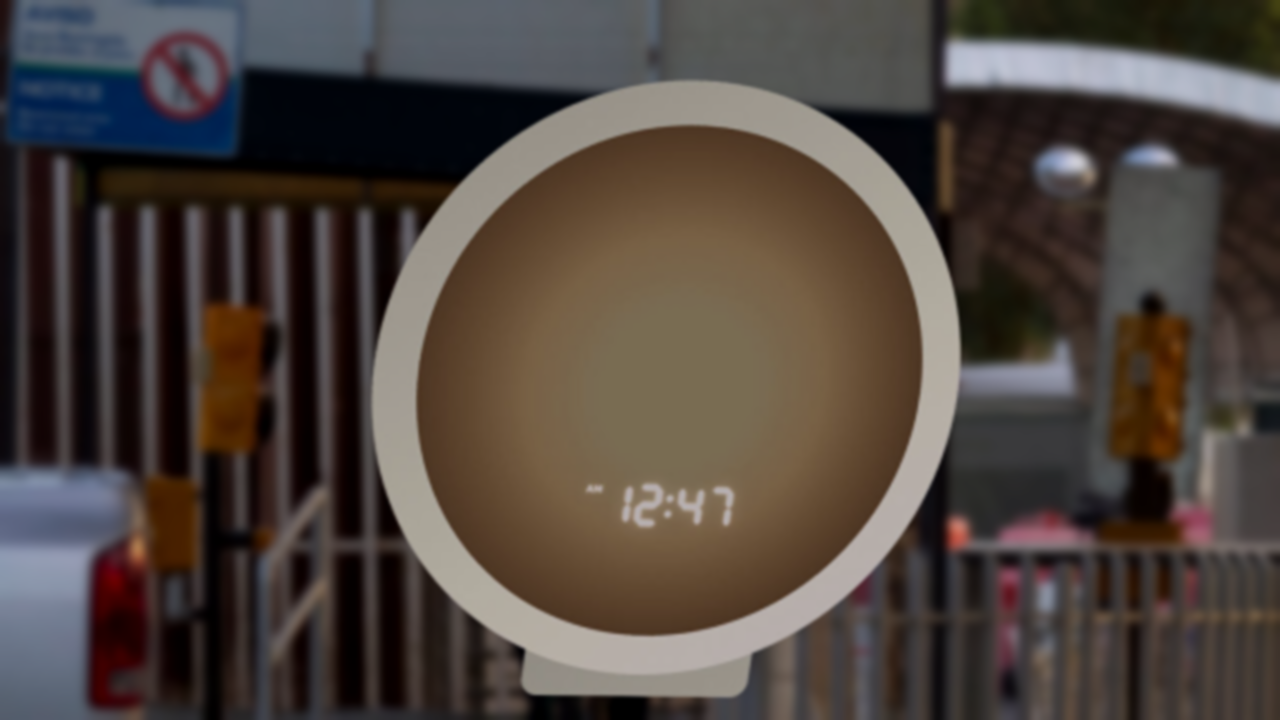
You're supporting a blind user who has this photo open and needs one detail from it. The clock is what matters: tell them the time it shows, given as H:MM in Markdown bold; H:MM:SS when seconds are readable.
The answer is **12:47**
